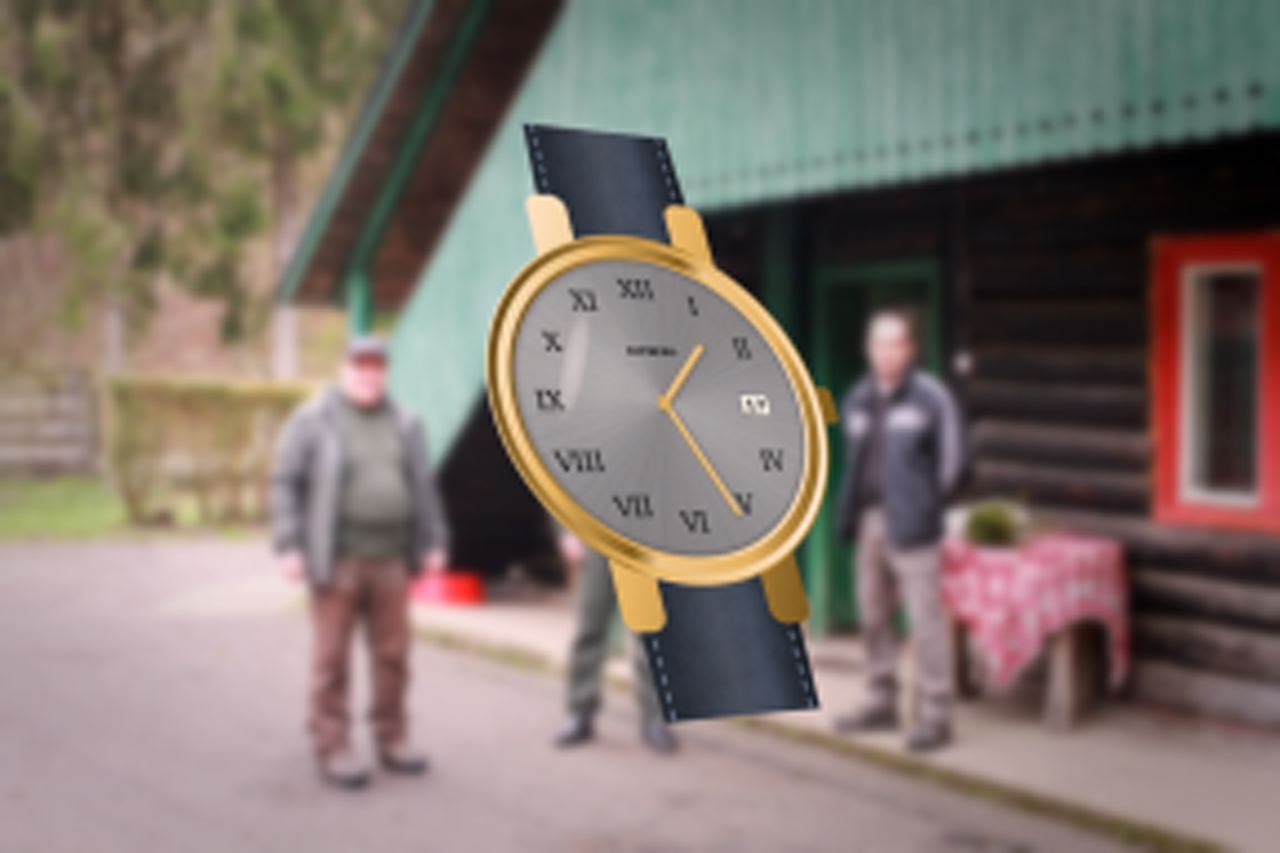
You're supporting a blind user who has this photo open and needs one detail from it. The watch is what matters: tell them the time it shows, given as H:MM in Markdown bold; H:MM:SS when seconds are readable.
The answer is **1:26**
